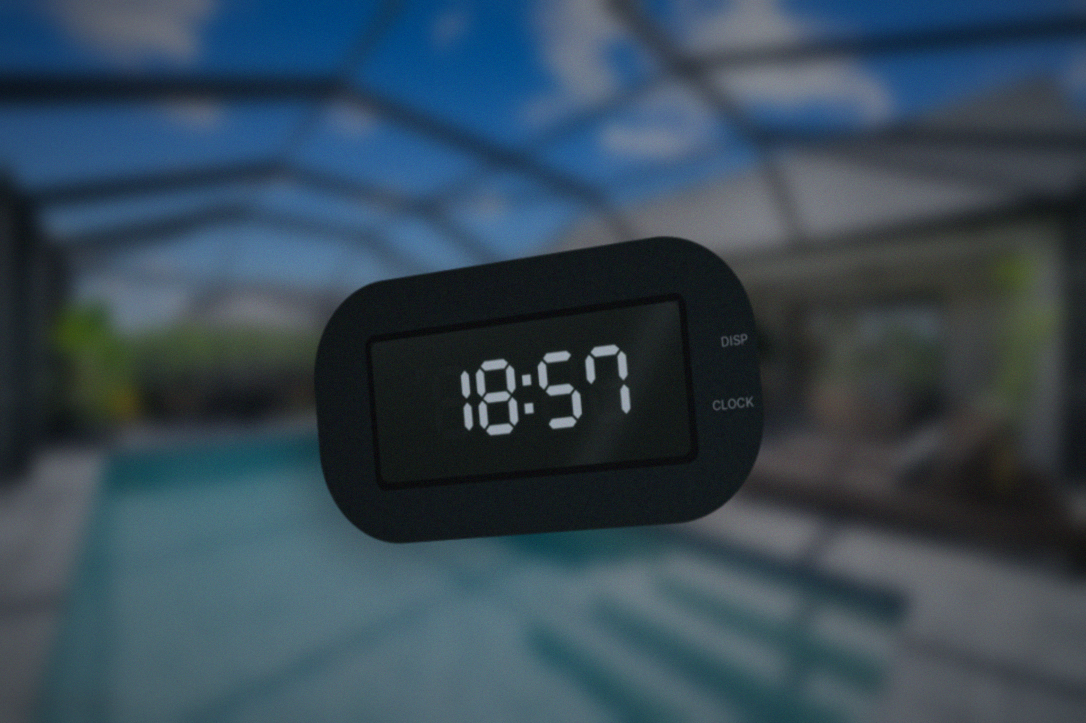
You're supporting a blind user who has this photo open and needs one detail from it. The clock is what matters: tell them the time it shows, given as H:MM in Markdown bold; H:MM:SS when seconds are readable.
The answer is **18:57**
